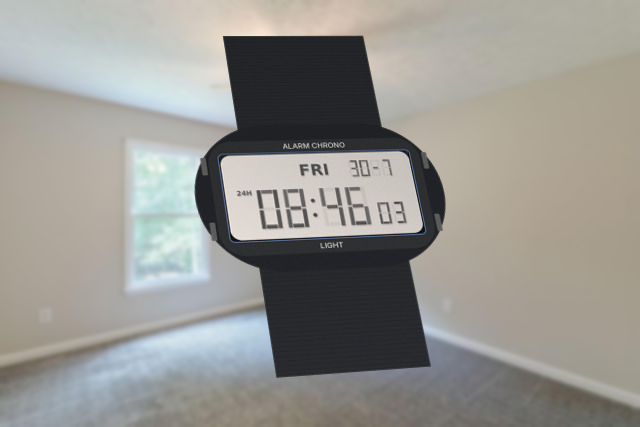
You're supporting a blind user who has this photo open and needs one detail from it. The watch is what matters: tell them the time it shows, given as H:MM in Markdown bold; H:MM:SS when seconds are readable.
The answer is **8:46:03**
